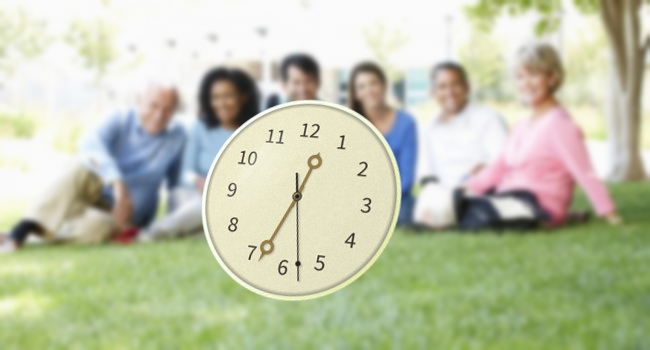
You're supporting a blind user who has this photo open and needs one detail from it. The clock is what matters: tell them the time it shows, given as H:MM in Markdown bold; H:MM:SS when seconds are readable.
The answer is **12:33:28**
